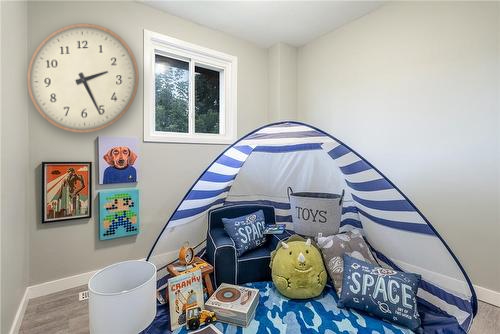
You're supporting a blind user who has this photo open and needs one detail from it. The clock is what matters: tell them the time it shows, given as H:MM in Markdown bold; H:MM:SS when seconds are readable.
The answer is **2:26**
